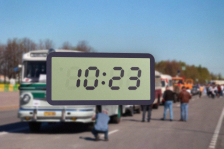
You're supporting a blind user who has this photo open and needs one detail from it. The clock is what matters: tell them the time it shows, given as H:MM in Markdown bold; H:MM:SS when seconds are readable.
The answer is **10:23**
